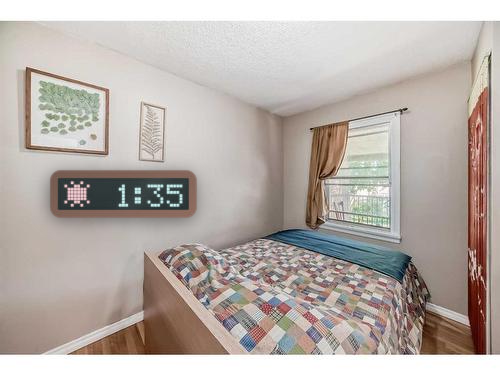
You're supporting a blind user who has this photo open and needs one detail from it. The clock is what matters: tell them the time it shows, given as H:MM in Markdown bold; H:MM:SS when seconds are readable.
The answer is **1:35**
